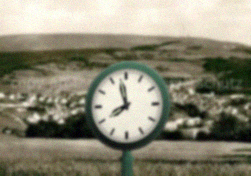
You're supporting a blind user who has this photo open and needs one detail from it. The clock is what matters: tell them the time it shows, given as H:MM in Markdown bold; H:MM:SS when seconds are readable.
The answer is **7:58**
